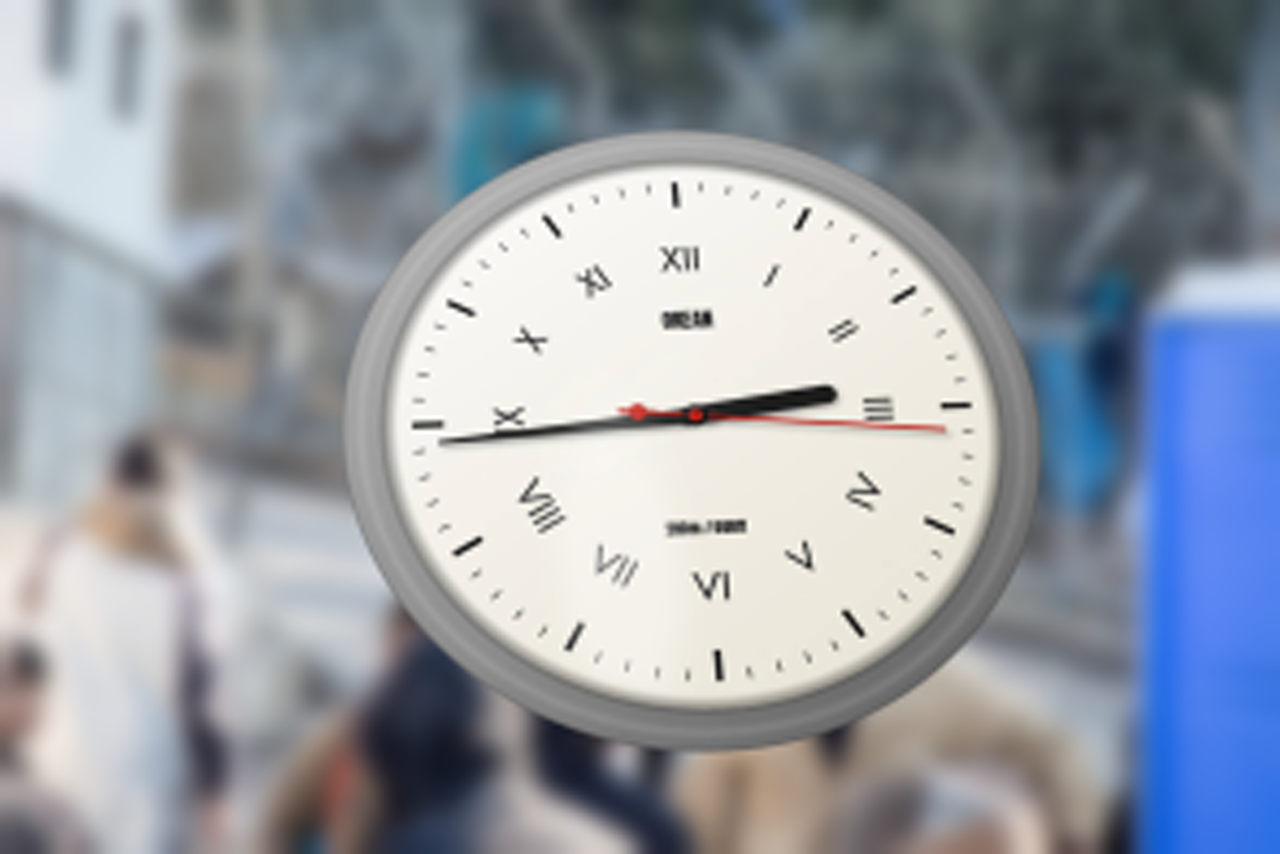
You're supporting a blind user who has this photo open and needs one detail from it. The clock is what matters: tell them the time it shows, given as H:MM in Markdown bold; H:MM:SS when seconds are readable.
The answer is **2:44:16**
